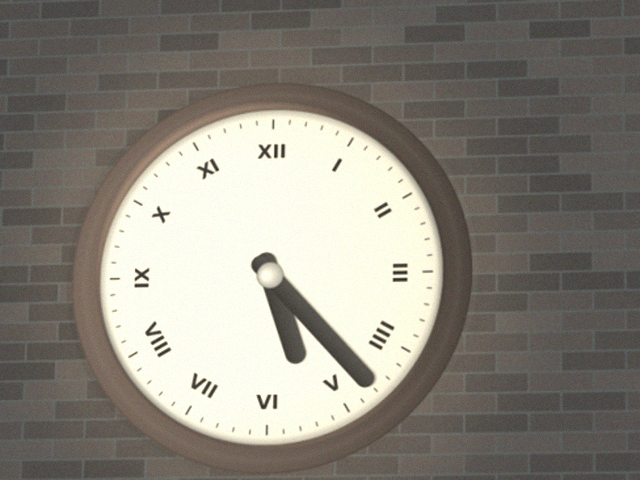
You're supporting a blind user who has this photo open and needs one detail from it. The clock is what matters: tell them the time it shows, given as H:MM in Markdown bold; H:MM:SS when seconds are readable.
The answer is **5:23**
